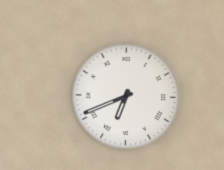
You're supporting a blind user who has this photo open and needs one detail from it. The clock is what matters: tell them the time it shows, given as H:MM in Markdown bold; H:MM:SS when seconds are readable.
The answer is **6:41**
